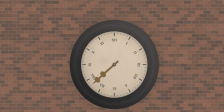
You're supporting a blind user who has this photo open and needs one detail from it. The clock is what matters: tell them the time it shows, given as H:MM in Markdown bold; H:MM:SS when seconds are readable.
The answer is **7:38**
